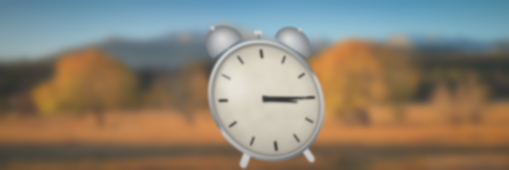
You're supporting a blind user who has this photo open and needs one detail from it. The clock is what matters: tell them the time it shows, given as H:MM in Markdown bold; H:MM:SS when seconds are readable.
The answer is **3:15**
